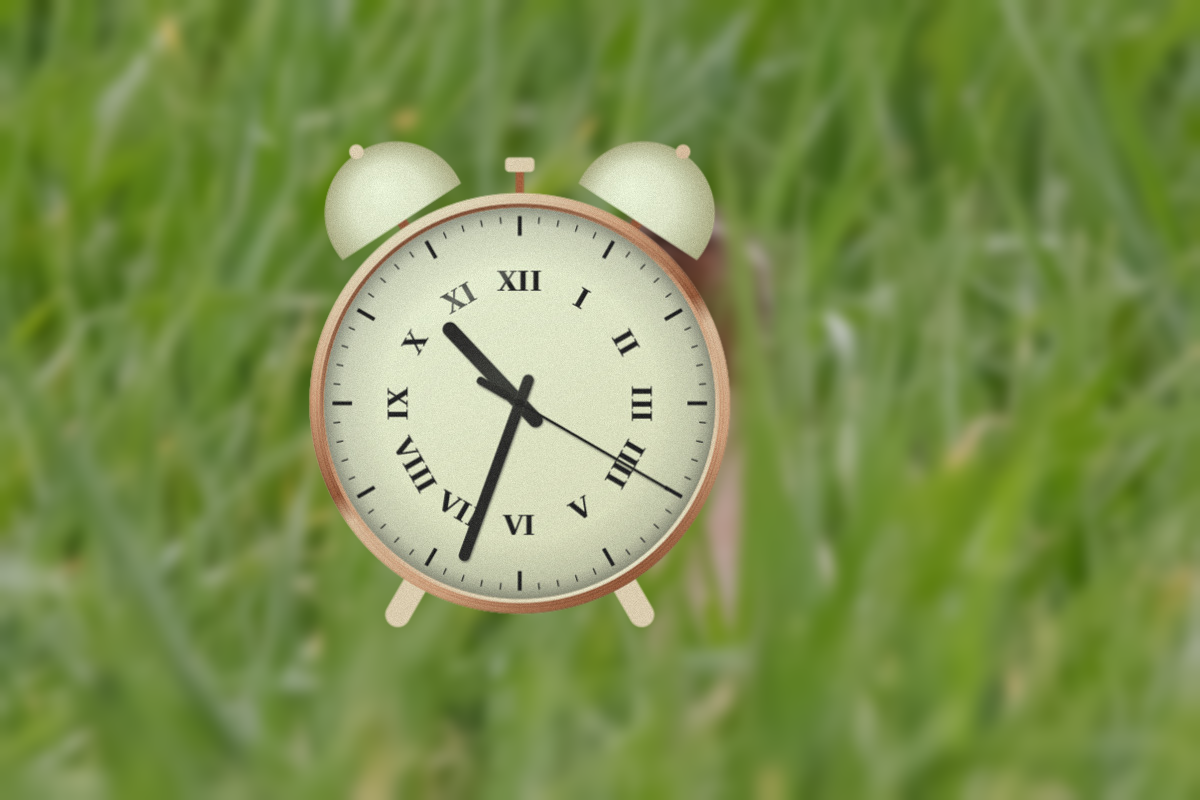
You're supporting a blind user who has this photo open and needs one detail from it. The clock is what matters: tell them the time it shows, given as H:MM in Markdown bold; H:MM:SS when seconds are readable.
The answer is **10:33:20**
